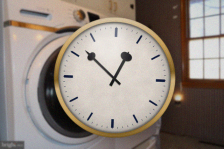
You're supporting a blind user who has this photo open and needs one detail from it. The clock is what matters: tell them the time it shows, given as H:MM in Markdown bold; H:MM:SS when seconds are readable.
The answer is **12:52**
